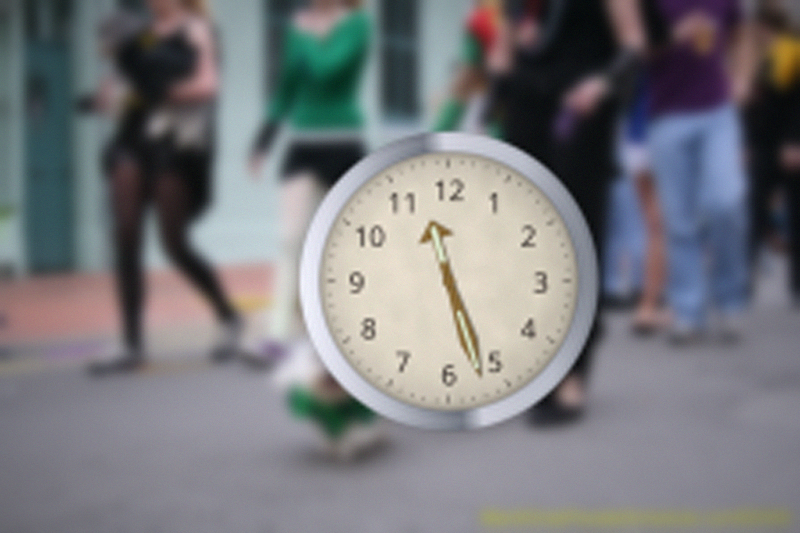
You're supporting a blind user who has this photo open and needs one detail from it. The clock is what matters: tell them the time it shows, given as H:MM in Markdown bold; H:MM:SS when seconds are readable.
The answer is **11:27**
